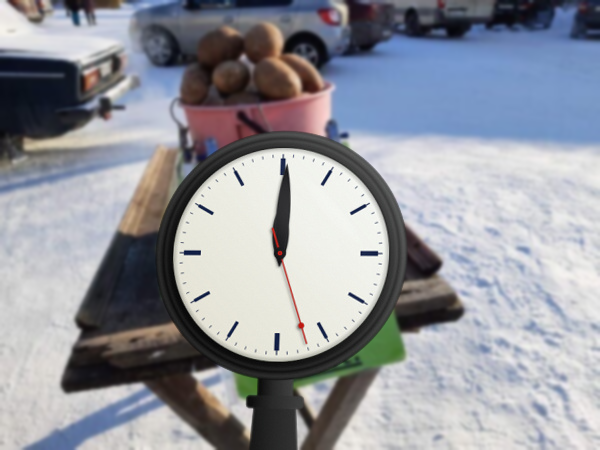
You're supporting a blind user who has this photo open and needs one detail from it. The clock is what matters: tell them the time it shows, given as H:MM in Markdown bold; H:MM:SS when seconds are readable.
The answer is **12:00:27**
